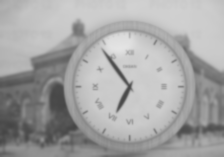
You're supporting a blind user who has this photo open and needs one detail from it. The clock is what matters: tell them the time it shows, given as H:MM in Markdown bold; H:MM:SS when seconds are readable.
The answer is **6:54**
